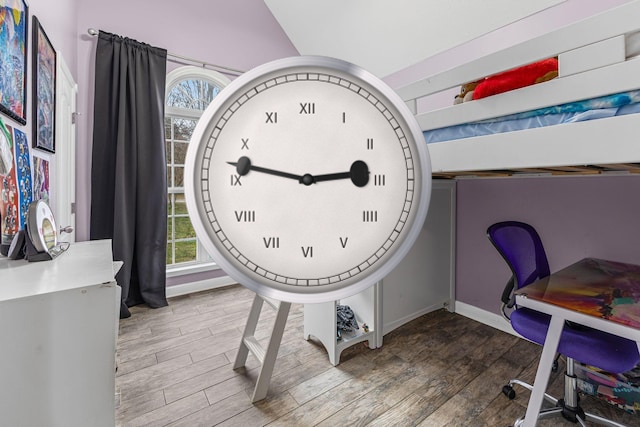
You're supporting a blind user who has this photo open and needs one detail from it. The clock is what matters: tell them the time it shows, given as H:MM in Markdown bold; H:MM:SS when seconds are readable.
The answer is **2:47**
